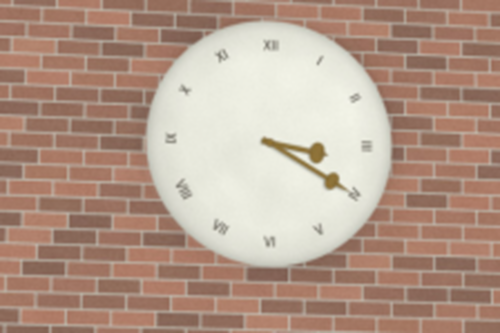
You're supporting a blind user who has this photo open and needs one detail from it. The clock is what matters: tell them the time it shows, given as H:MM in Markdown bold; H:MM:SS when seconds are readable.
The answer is **3:20**
